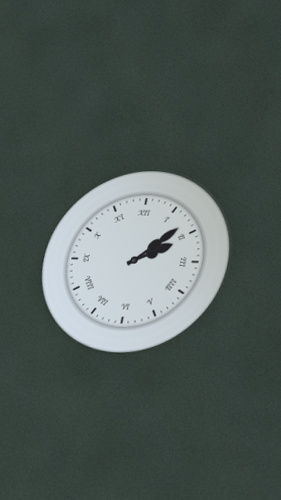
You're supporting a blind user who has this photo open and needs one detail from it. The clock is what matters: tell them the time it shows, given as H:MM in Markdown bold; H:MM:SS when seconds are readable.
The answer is **2:08**
